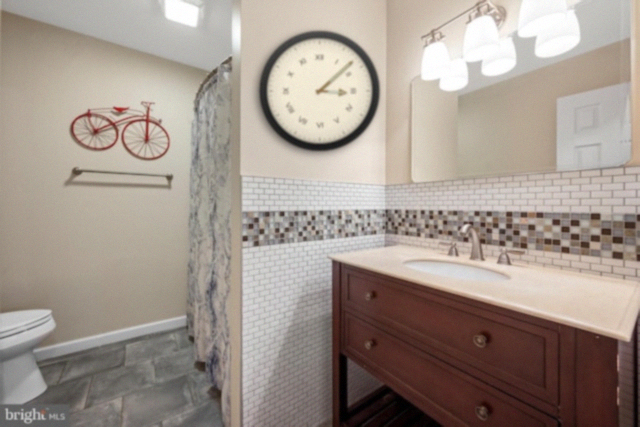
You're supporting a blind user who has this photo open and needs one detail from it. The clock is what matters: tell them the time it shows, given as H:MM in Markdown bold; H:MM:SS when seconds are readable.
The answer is **3:08**
